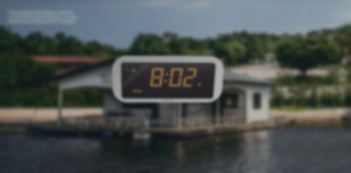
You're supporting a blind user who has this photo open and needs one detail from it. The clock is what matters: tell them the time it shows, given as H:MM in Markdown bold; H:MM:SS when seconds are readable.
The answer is **8:02**
